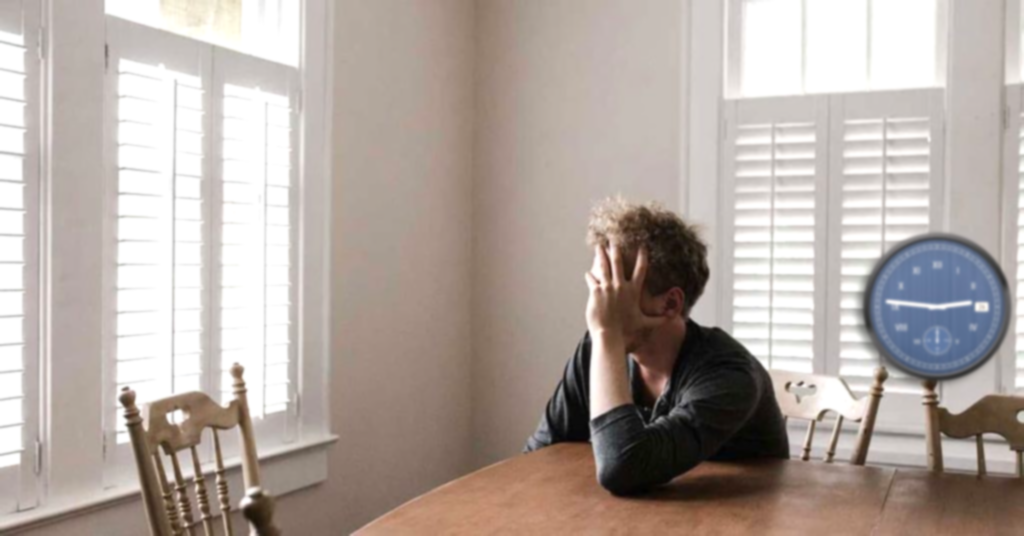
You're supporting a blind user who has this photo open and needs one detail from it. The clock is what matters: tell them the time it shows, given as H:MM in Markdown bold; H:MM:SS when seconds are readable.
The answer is **2:46**
